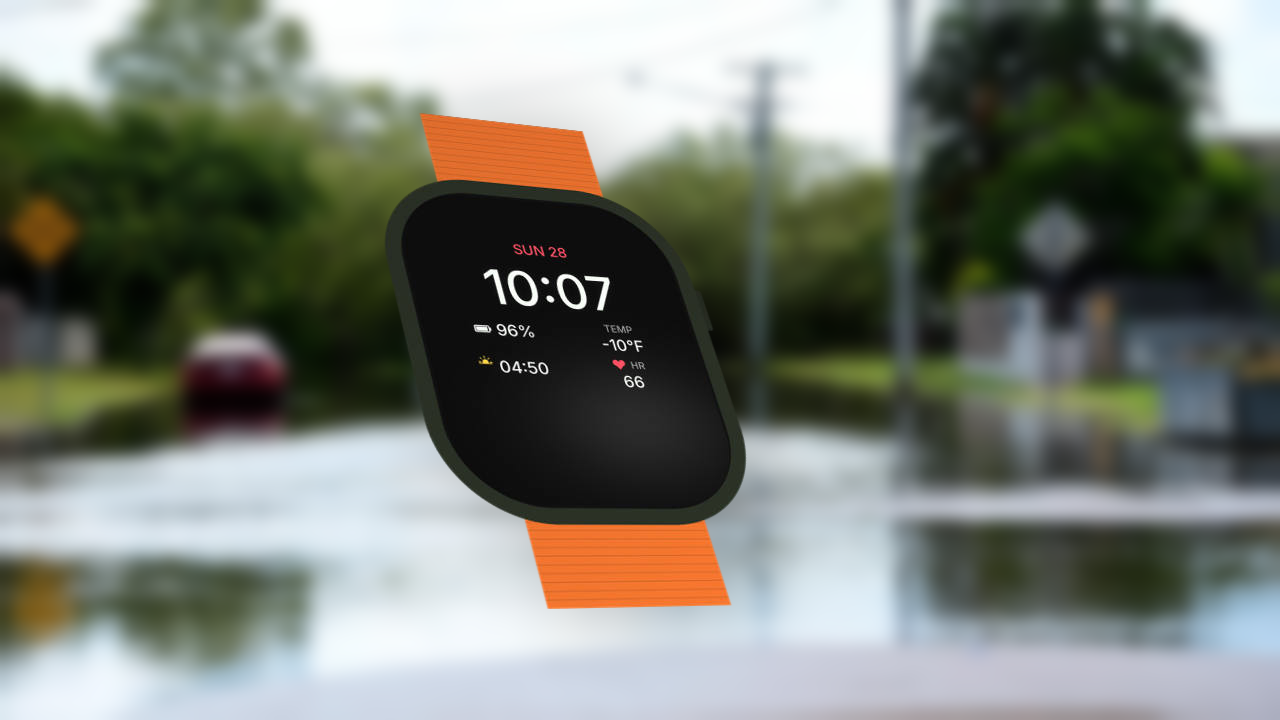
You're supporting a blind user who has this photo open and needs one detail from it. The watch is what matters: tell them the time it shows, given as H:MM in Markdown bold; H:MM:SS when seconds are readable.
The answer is **10:07**
